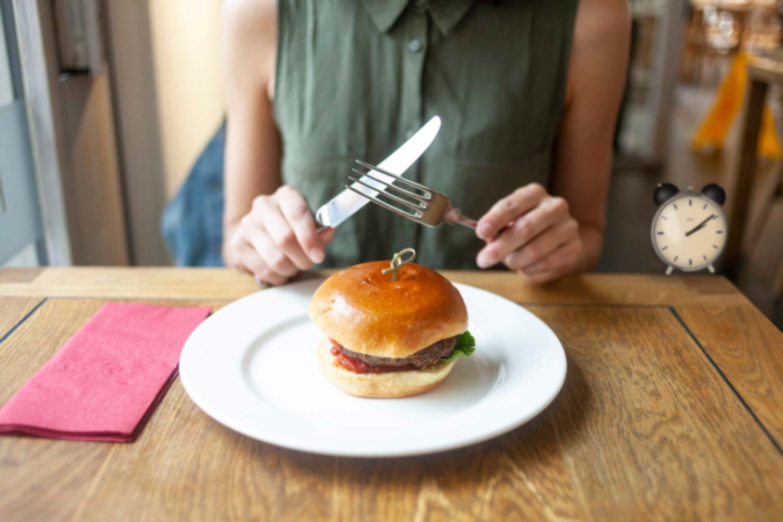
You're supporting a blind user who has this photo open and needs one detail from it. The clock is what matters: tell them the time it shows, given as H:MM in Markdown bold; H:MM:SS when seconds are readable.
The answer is **2:09**
